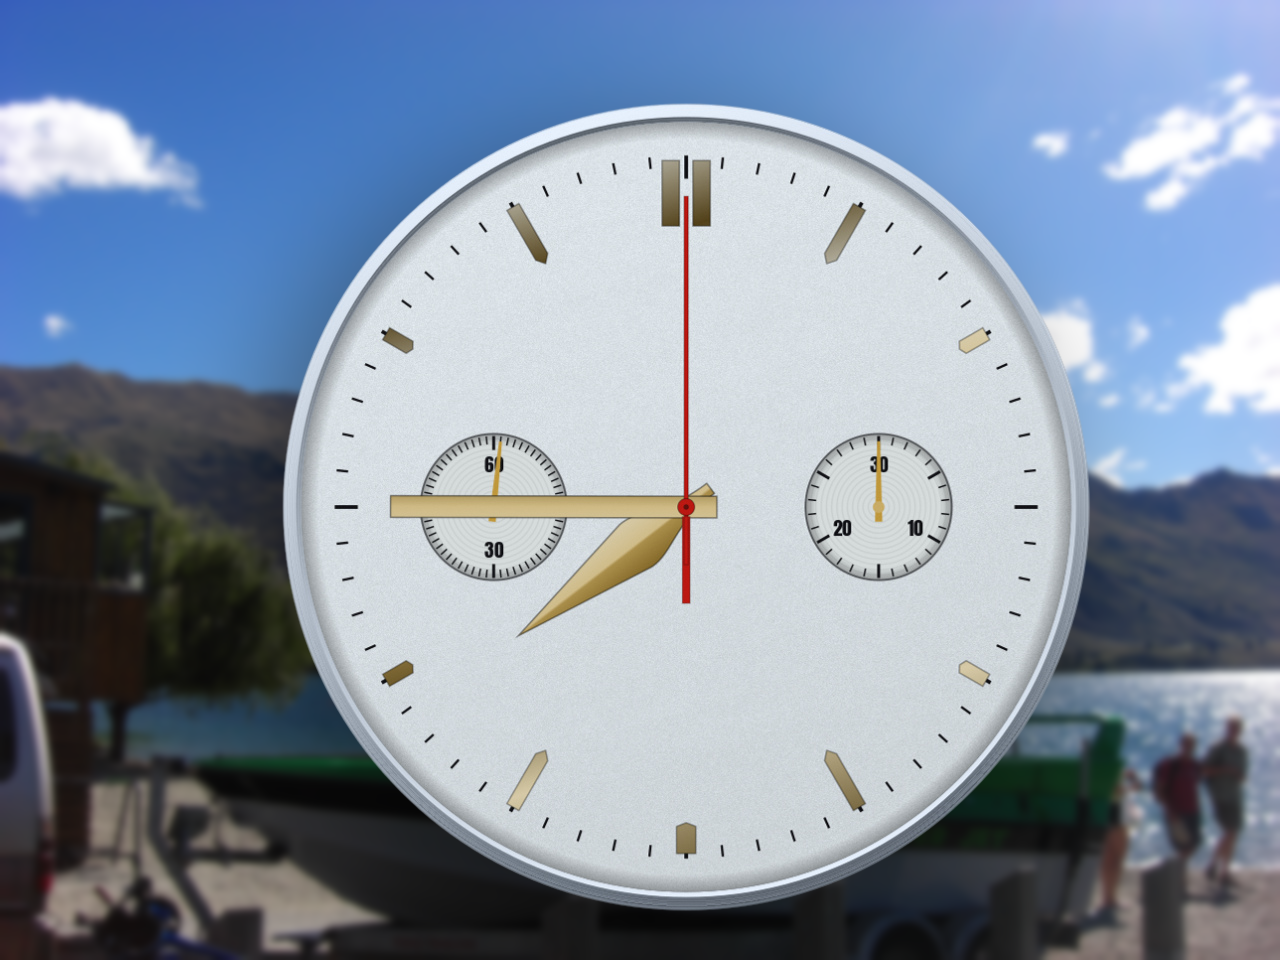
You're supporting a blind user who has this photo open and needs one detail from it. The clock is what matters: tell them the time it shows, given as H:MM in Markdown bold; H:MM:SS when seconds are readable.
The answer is **7:45:01**
